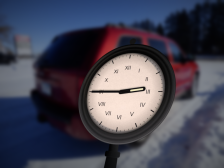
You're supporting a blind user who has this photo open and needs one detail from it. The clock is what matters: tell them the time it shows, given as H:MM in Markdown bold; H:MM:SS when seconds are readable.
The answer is **2:45**
